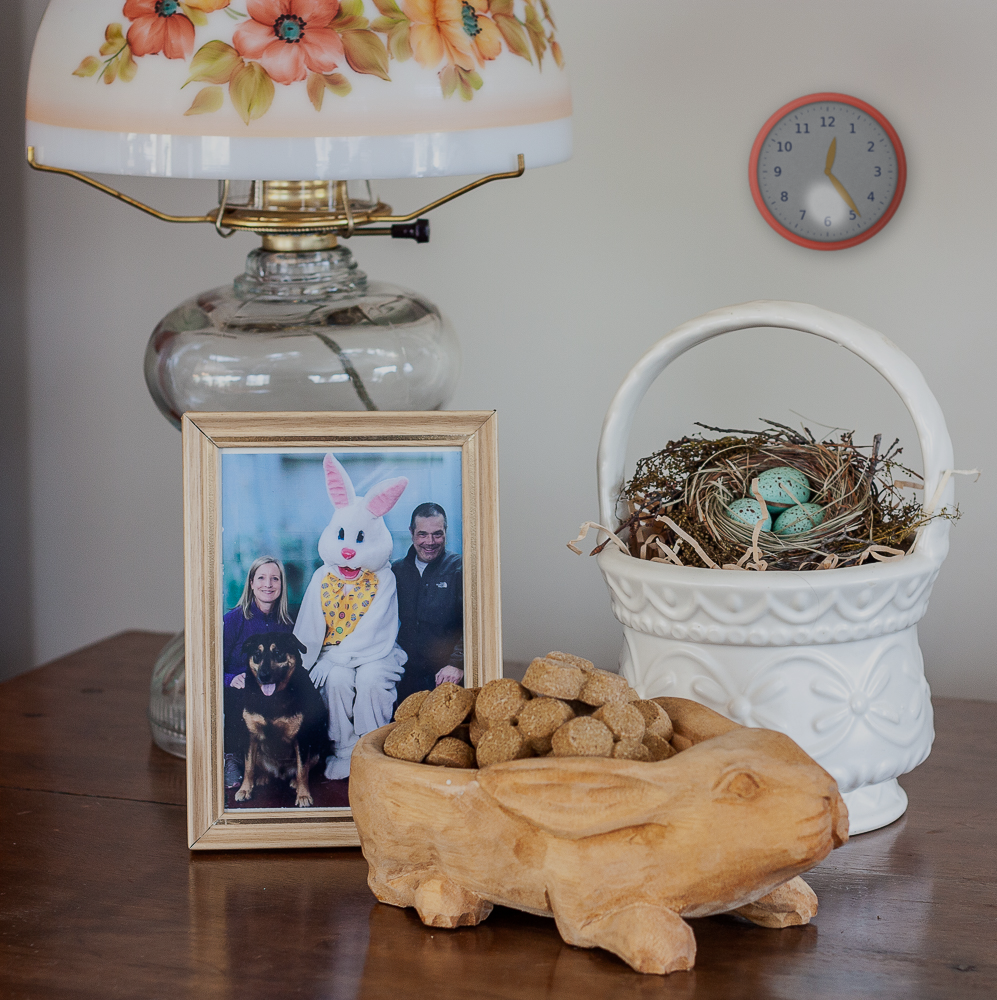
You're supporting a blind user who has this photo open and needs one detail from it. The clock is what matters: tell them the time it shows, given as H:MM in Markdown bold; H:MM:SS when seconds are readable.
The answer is **12:24**
